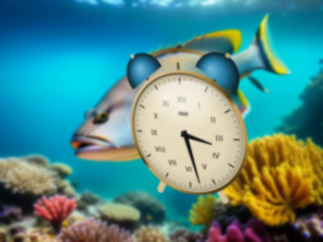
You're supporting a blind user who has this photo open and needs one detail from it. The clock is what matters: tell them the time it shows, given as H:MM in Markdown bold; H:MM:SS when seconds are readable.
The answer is **3:28**
